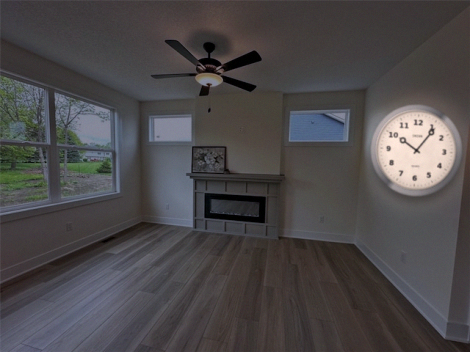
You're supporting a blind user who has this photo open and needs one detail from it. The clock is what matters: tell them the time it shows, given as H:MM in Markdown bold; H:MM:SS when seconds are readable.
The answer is **10:06**
